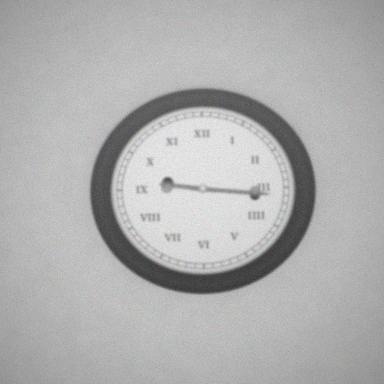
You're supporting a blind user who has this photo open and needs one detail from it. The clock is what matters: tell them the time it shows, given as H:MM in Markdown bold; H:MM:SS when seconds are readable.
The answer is **9:16**
